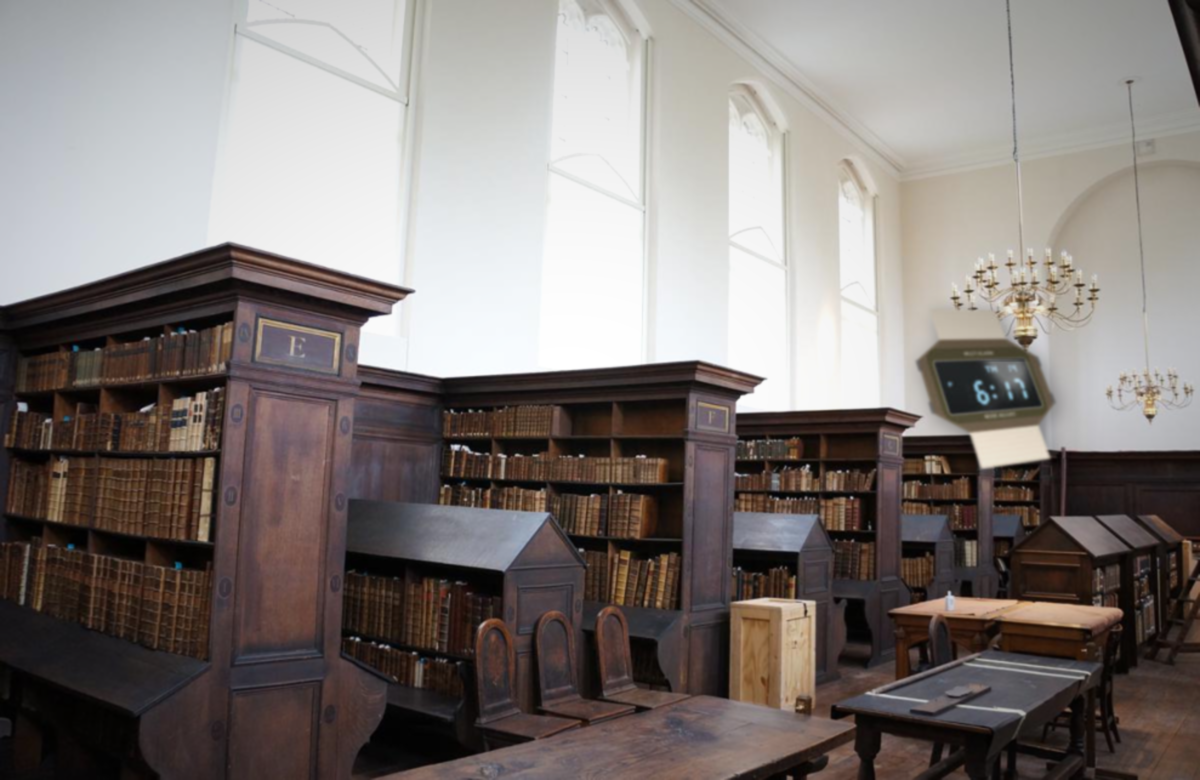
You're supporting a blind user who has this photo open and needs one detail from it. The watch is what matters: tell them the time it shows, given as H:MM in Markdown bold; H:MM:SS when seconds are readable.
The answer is **6:17**
